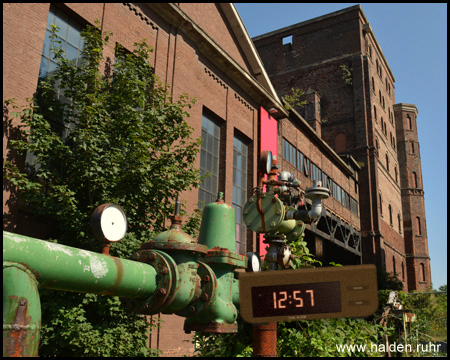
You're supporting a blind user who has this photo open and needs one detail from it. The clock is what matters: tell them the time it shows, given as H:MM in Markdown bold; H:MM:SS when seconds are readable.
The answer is **12:57**
